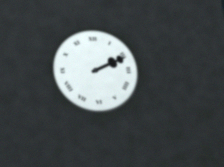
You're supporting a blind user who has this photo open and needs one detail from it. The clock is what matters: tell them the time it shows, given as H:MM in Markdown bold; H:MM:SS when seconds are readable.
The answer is **2:11**
